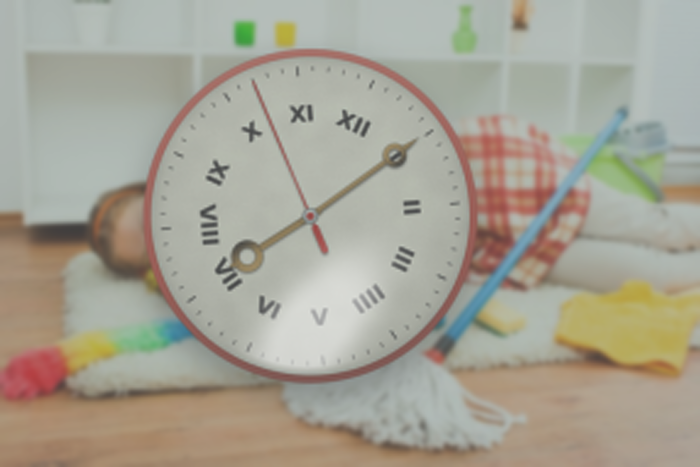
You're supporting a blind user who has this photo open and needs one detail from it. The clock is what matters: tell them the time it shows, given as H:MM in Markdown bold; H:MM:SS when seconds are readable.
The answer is **7:04:52**
